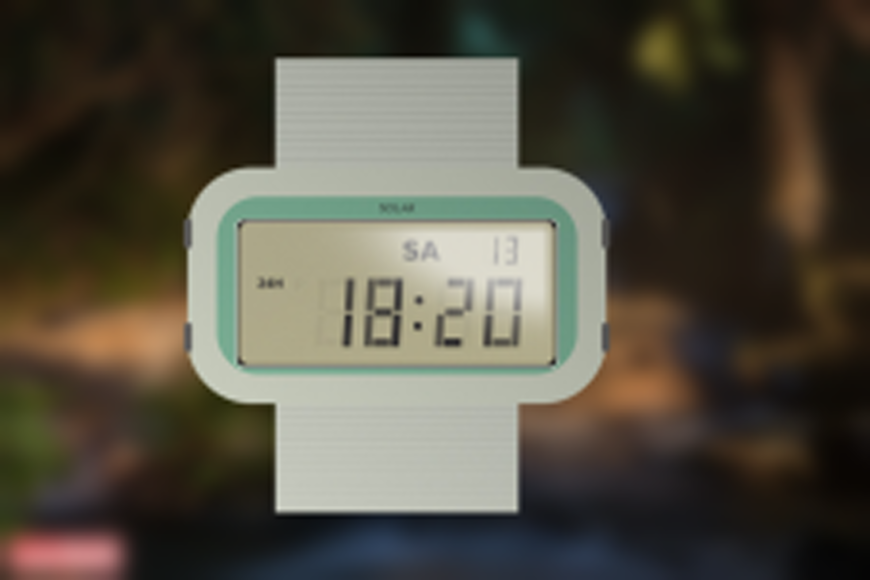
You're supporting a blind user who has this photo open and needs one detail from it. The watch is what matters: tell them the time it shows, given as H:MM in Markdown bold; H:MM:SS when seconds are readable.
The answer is **18:20**
